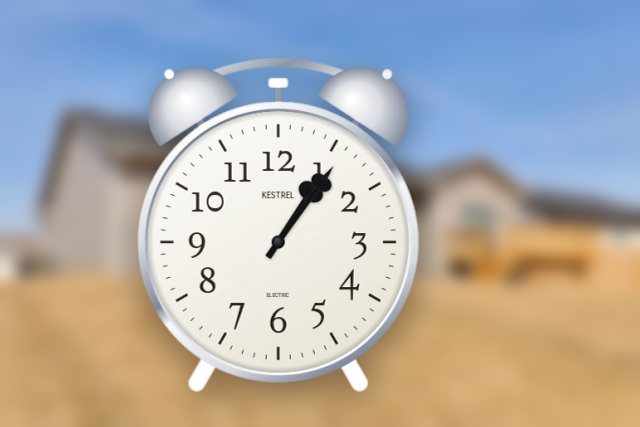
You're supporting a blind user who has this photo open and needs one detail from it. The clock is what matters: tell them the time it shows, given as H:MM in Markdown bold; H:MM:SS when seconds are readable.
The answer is **1:06**
